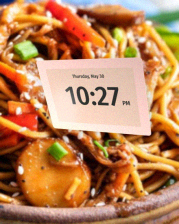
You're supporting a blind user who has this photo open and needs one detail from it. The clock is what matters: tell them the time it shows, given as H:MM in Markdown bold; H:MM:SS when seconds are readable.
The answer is **10:27**
